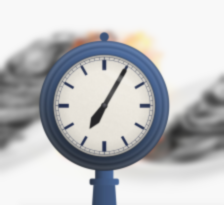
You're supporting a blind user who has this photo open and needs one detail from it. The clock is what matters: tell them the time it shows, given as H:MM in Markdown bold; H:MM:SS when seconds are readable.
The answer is **7:05**
